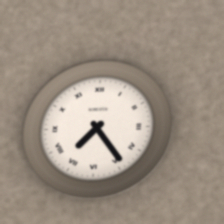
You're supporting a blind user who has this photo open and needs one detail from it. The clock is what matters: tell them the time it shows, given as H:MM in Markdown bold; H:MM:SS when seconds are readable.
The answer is **7:24**
